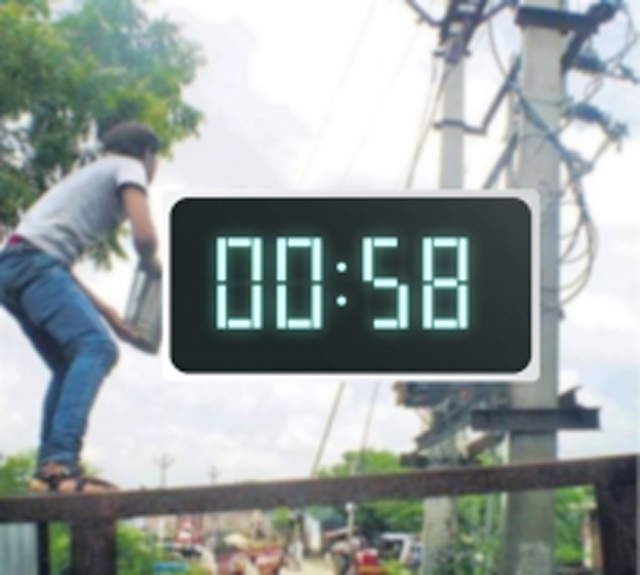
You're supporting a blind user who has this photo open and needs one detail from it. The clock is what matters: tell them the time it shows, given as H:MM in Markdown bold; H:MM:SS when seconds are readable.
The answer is **0:58**
